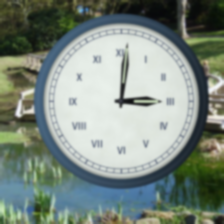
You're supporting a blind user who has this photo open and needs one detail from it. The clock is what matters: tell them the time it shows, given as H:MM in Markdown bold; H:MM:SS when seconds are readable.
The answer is **3:01**
